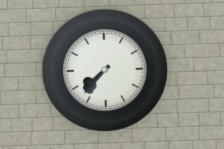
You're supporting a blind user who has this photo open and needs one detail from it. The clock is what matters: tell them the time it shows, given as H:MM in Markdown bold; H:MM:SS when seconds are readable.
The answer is **7:37**
